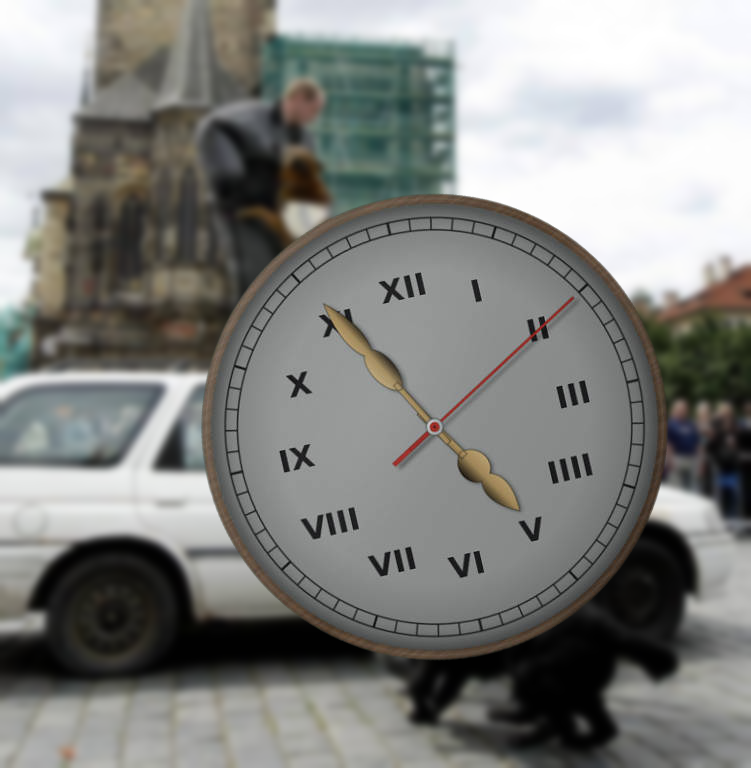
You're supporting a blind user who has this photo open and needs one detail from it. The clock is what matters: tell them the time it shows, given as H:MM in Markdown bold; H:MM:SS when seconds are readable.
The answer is **4:55:10**
